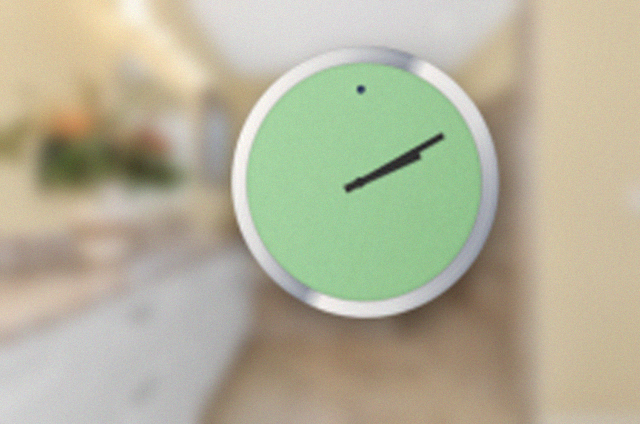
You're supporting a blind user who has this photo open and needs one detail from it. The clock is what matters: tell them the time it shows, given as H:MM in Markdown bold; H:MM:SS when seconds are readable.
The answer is **2:10**
